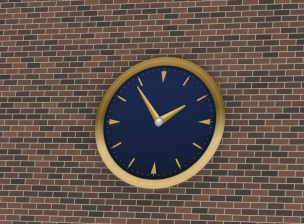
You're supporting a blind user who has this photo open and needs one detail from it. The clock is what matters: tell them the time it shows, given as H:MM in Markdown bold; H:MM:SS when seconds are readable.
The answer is **1:54**
